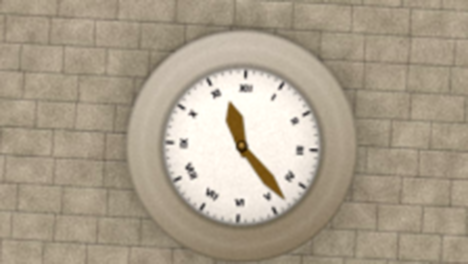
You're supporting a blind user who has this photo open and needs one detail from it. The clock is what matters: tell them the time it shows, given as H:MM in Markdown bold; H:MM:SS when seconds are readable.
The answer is **11:23**
